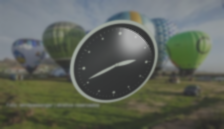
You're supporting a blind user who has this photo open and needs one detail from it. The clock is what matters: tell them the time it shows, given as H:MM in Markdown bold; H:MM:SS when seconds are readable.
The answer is **2:41**
